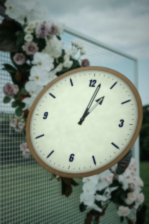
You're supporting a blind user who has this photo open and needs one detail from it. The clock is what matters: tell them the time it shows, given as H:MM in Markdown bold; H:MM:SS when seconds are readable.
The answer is **1:02**
